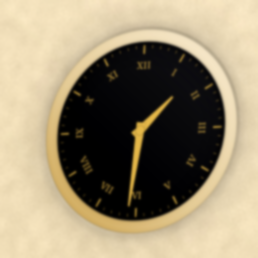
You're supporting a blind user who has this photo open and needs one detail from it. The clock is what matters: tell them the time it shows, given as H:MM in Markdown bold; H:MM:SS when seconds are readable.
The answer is **1:31**
